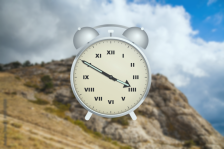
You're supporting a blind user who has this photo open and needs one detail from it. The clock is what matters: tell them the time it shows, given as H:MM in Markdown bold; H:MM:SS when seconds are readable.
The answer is **3:50**
